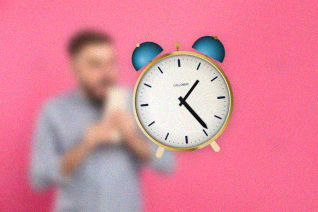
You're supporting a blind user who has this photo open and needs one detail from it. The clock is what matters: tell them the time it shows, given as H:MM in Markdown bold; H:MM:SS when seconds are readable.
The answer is **1:24**
